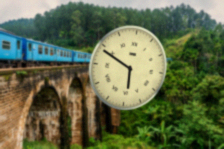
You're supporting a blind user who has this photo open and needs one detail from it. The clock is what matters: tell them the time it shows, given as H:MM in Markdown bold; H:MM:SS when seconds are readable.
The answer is **5:49**
